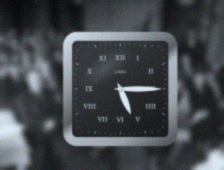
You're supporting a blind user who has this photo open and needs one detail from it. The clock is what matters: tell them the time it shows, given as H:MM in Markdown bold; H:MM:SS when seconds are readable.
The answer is **5:15**
